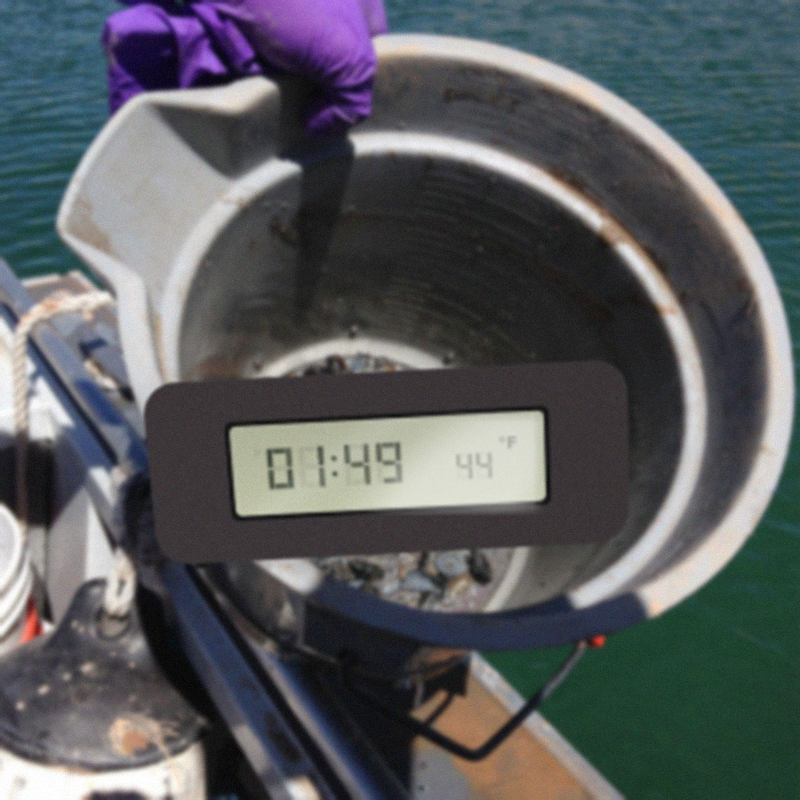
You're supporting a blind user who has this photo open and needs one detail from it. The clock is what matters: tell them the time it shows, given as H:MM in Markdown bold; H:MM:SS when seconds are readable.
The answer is **1:49**
